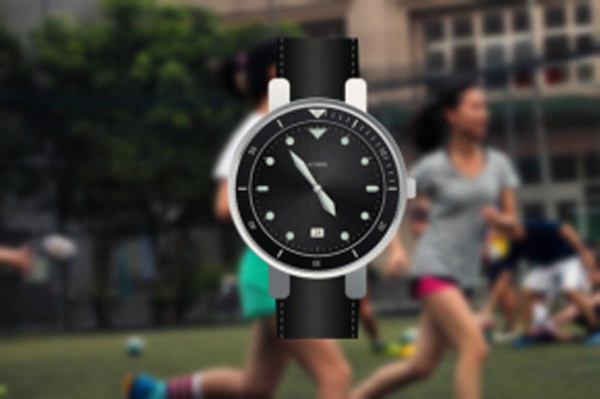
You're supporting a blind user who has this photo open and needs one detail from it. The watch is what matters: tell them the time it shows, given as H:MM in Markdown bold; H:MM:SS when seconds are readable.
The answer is **4:54**
